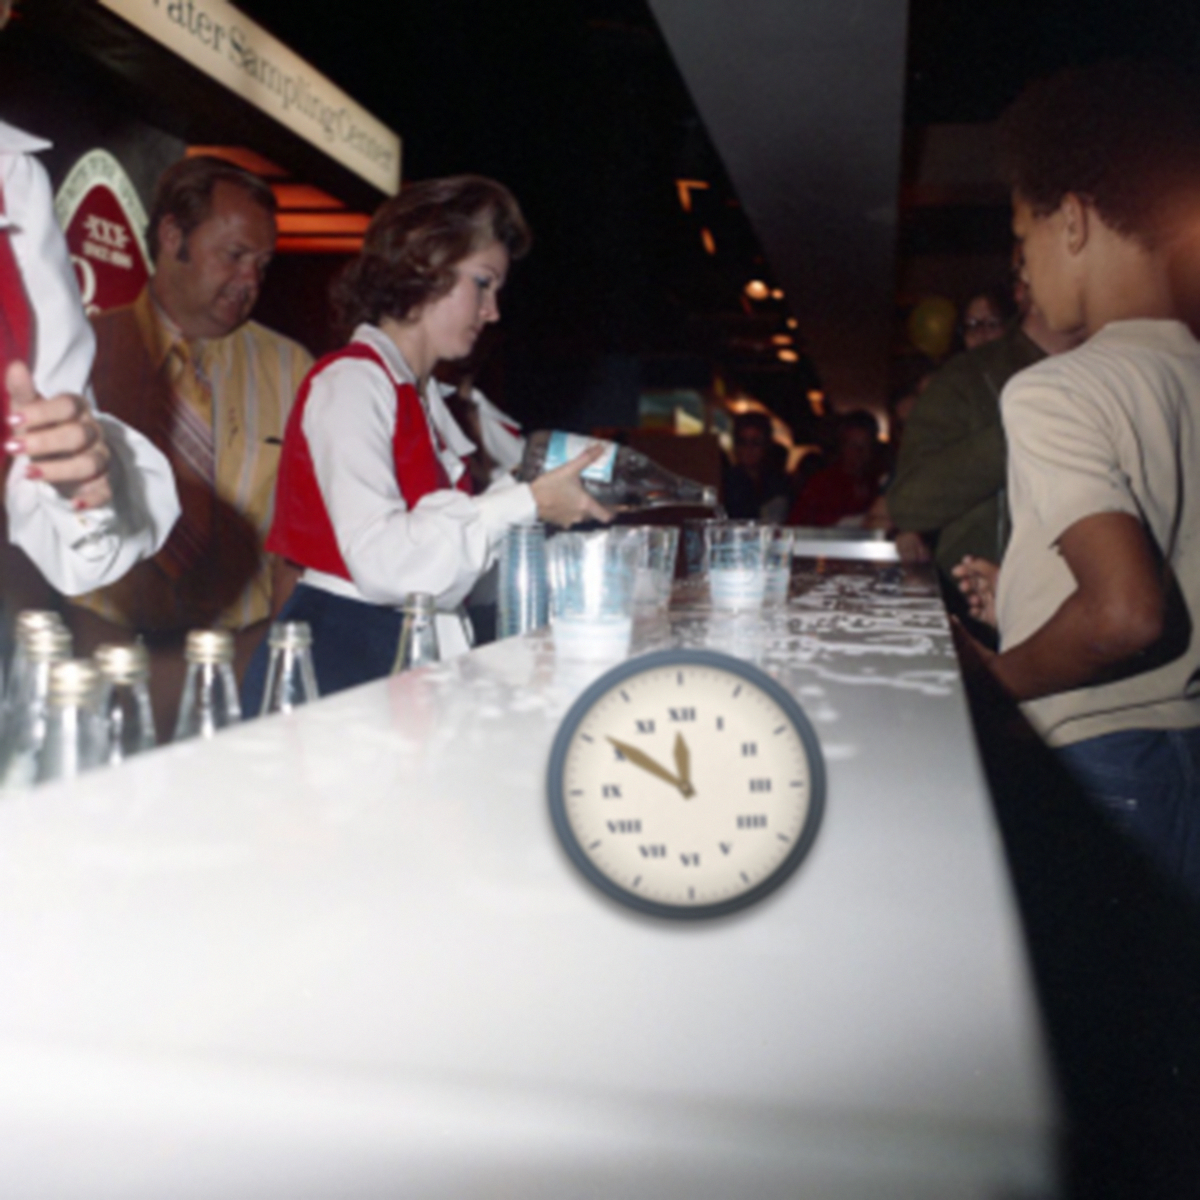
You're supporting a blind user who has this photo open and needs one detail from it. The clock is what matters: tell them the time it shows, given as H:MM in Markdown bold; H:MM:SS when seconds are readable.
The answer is **11:51**
